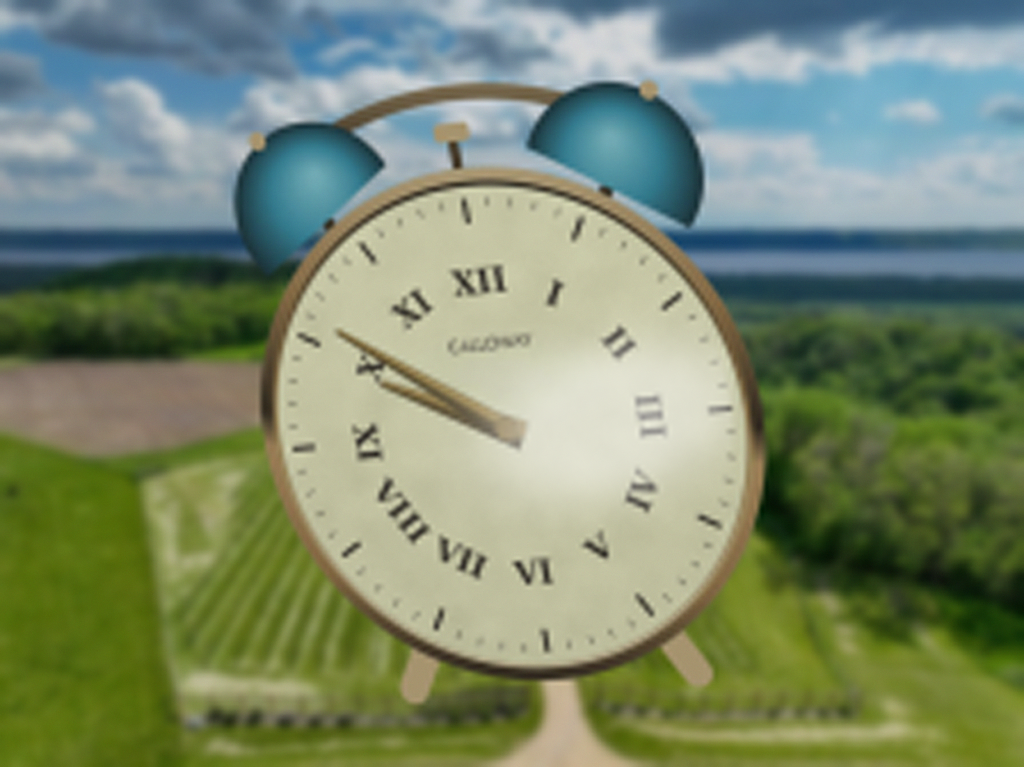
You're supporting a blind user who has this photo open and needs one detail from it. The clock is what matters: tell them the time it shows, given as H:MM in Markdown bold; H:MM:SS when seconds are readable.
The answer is **9:51**
